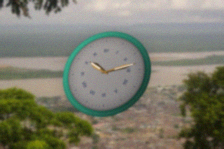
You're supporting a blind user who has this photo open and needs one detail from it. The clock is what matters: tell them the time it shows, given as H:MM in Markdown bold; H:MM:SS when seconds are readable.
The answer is **10:13**
